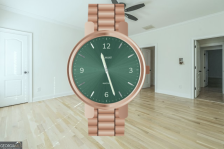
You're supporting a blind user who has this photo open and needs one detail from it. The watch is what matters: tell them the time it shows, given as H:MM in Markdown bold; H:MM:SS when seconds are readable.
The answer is **11:27**
